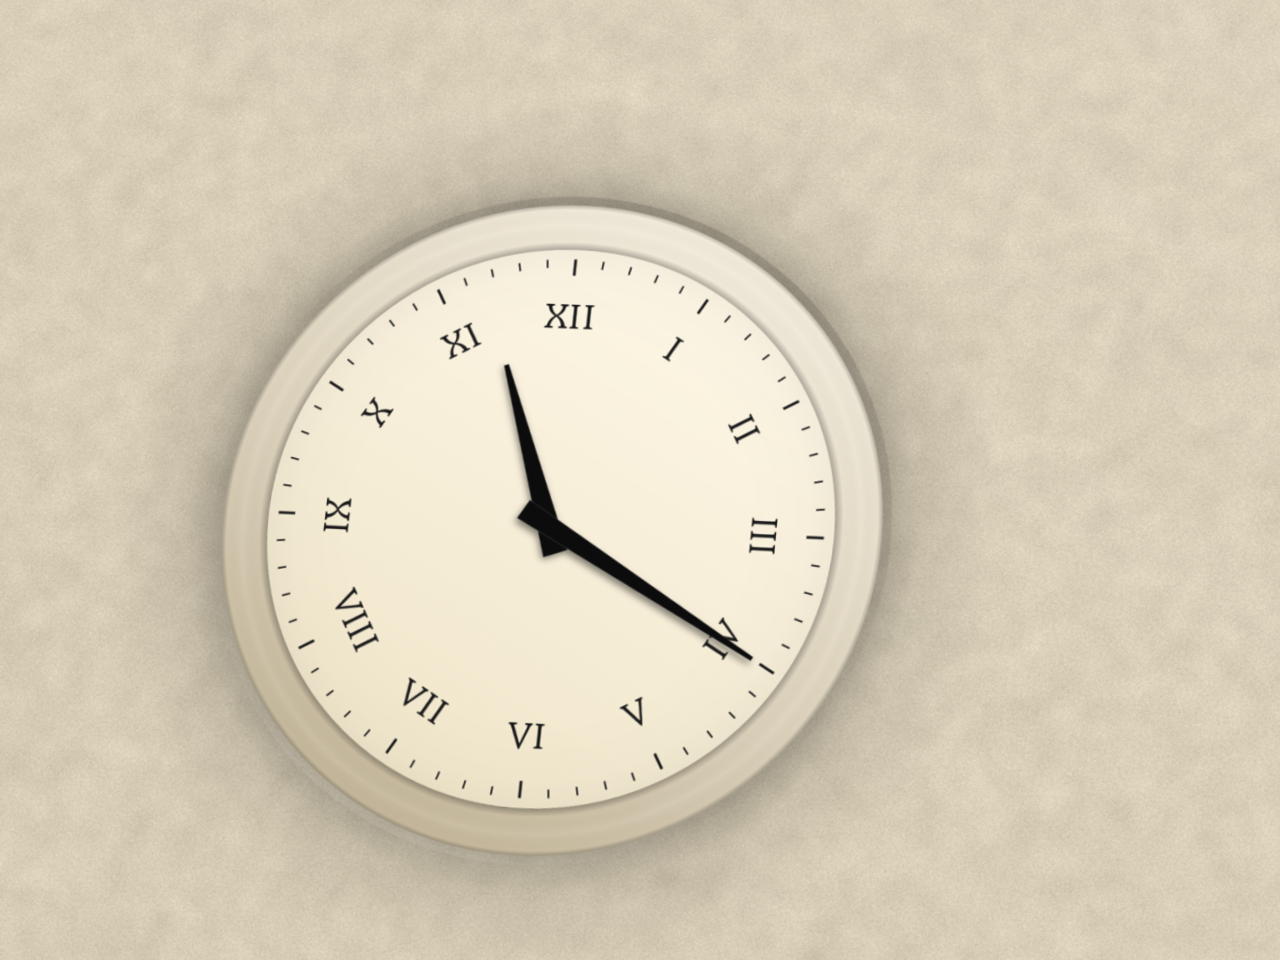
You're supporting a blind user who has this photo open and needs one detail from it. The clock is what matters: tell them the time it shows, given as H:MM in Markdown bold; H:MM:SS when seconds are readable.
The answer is **11:20**
